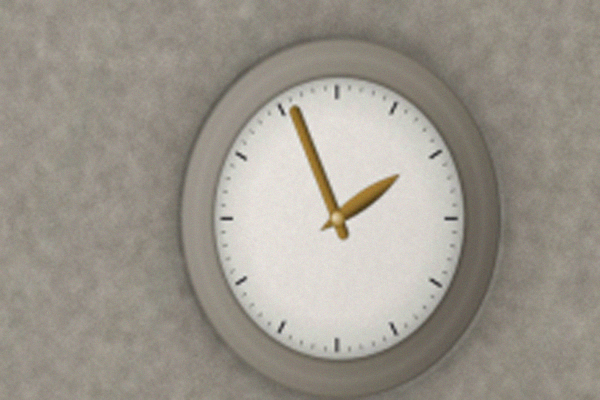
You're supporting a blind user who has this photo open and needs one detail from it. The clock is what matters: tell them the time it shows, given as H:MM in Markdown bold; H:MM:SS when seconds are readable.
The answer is **1:56**
